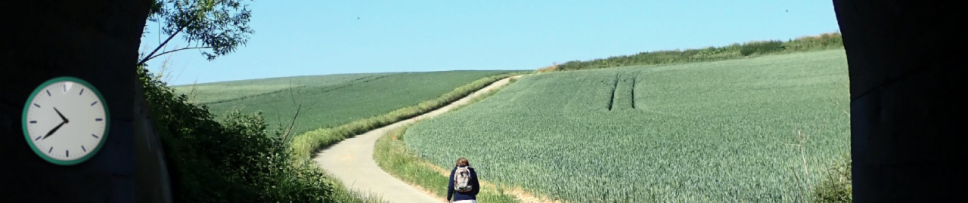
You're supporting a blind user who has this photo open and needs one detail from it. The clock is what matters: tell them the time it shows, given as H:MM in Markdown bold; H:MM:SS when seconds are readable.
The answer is **10:39**
